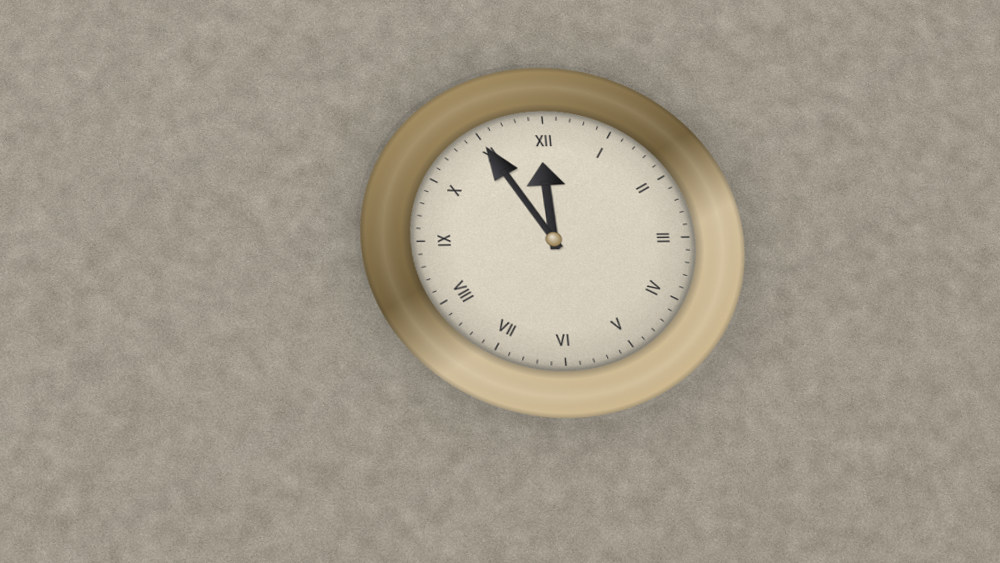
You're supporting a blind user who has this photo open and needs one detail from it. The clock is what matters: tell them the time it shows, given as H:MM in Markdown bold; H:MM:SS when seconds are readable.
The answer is **11:55**
